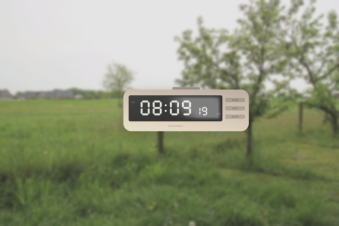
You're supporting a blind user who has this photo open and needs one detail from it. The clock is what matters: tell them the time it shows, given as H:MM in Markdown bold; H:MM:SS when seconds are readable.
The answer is **8:09:19**
